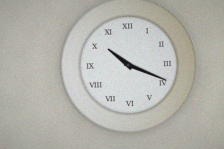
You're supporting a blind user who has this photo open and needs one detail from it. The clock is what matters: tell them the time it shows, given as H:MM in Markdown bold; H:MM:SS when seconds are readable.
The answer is **10:19**
